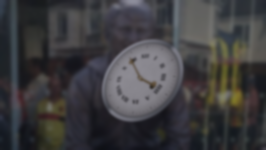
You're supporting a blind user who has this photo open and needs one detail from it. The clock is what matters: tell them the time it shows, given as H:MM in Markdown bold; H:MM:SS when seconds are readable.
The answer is **3:54**
